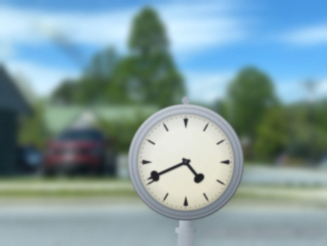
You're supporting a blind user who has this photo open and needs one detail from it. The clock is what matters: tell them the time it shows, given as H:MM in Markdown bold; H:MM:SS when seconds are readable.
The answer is **4:41**
